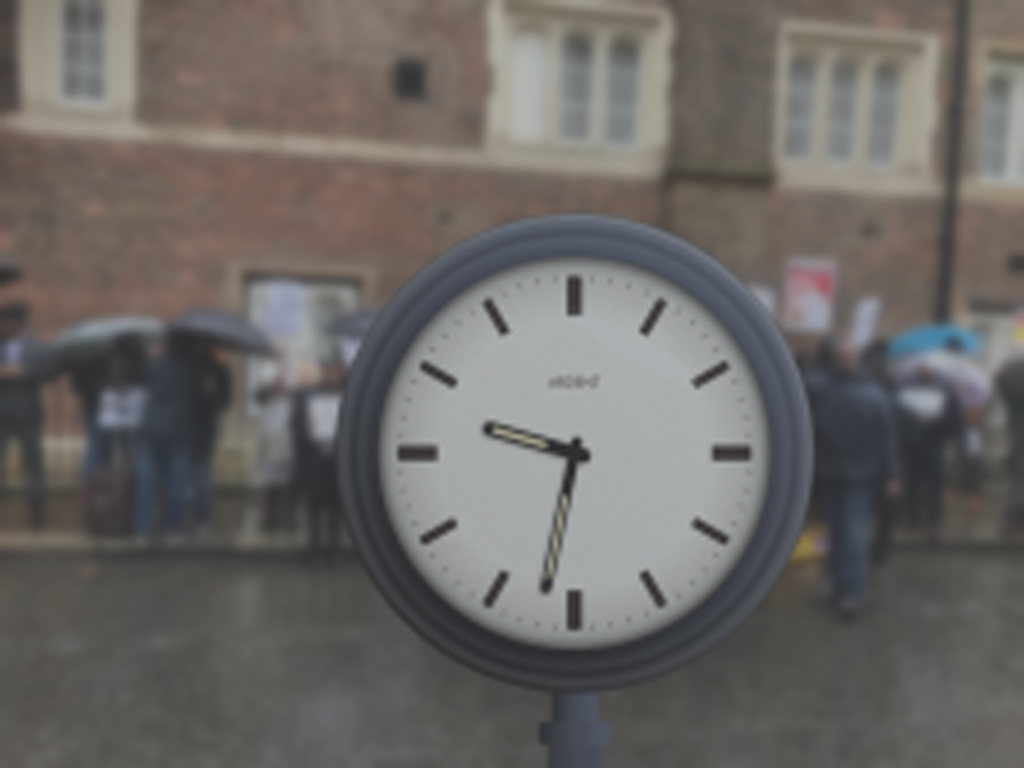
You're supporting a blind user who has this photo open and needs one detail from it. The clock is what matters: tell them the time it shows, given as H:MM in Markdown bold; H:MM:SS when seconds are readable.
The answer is **9:32**
